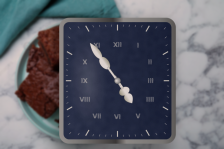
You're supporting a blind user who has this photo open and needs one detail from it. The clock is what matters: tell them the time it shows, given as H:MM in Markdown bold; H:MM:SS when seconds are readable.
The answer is **4:54**
